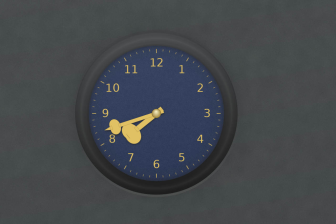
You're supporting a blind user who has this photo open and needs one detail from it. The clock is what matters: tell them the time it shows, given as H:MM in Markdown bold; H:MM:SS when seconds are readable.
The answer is **7:42**
